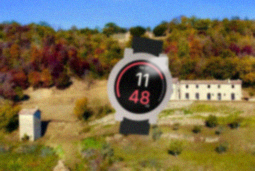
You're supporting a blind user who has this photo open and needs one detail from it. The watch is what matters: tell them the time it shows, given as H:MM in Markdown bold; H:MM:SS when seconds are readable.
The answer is **11:48**
